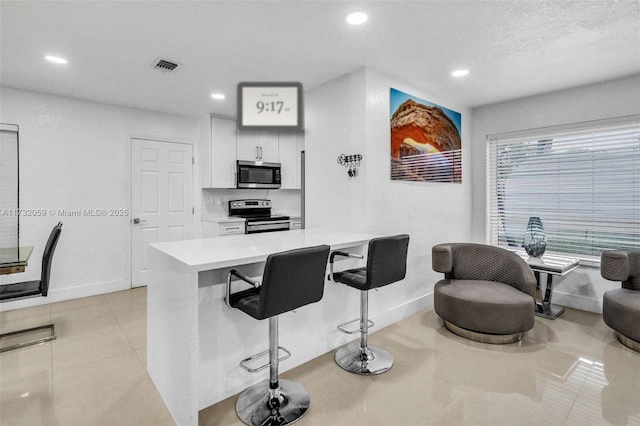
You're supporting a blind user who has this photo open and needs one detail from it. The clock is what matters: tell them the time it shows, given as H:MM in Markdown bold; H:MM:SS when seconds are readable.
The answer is **9:17**
